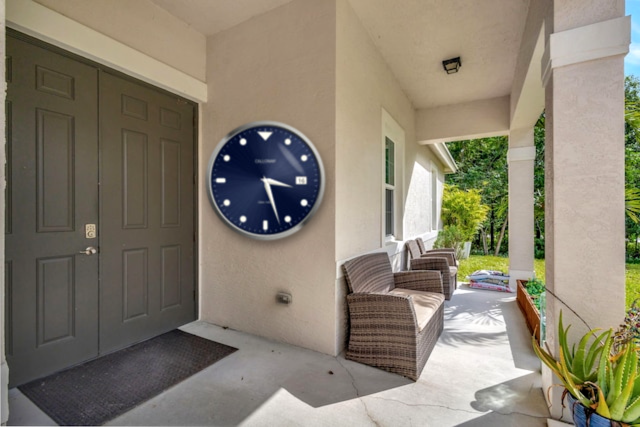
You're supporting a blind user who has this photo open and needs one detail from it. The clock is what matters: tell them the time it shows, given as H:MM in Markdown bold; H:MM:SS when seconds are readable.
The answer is **3:27**
